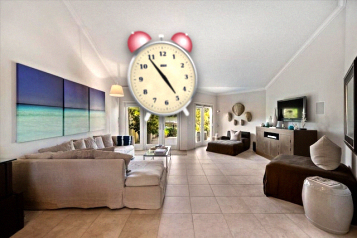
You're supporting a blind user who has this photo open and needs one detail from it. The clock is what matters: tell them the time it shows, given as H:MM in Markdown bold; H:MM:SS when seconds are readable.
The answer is **4:54**
